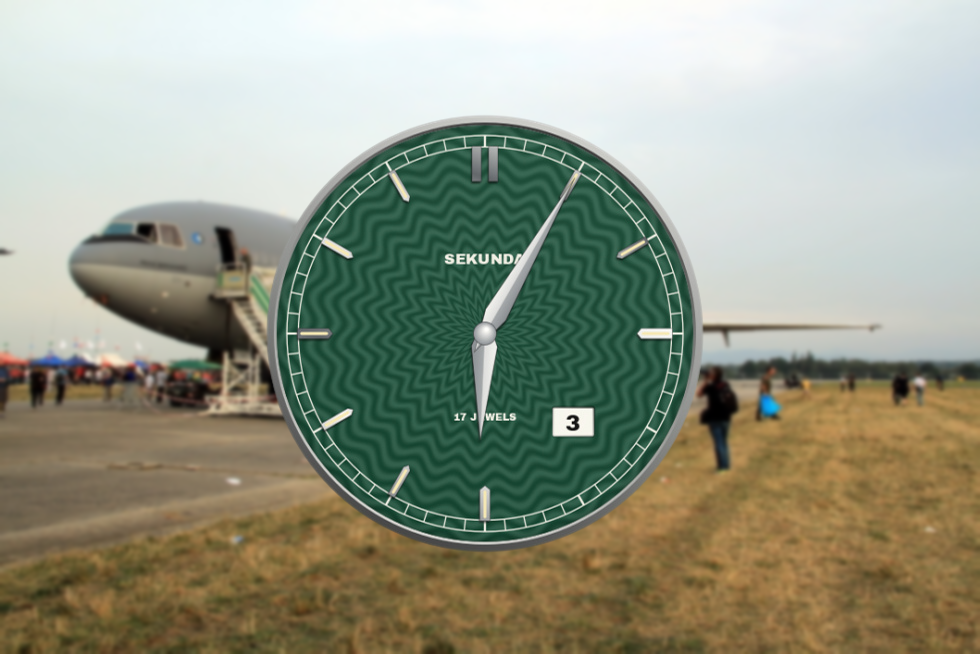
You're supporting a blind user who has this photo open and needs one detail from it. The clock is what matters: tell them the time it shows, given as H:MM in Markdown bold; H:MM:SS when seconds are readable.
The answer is **6:05**
